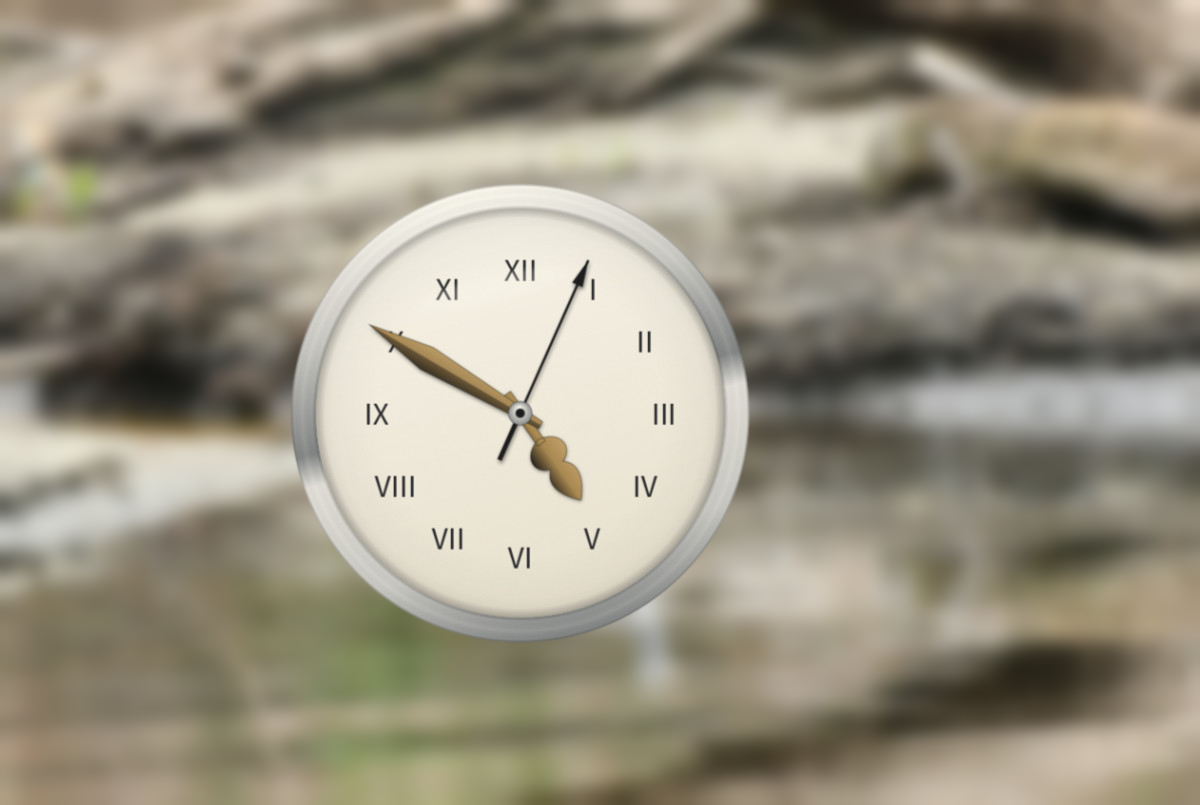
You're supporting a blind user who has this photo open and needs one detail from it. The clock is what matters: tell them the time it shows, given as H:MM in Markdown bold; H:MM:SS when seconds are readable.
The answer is **4:50:04**
